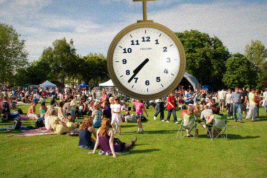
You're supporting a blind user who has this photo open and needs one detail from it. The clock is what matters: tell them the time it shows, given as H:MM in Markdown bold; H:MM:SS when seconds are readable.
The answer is **7:37**
